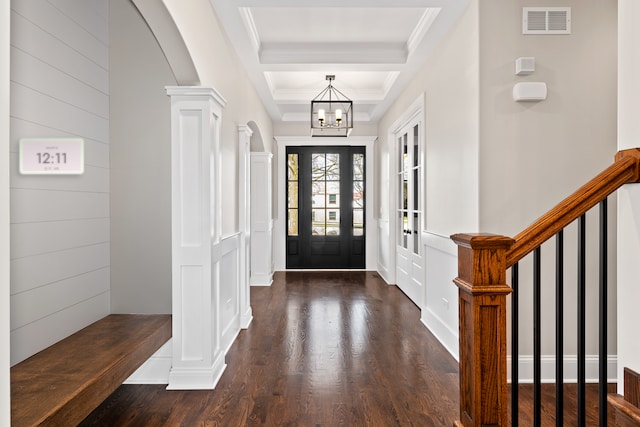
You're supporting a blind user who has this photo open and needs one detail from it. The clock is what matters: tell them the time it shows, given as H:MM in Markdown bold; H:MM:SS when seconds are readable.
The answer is **12:11**
